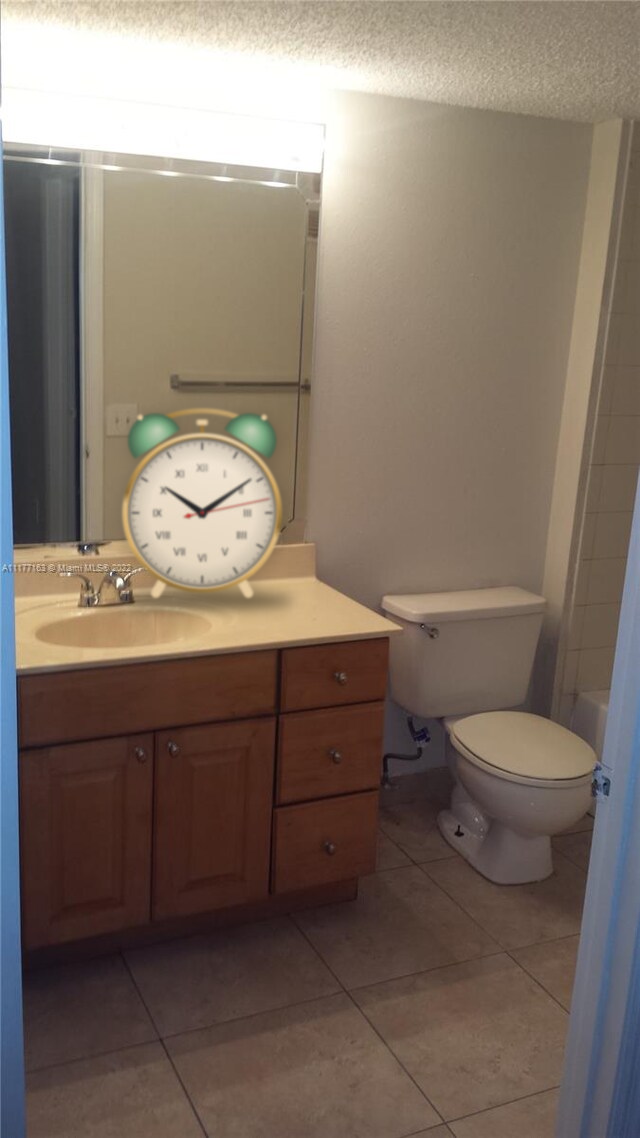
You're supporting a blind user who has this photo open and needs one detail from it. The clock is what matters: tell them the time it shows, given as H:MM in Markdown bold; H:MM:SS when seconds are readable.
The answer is **10:09:13**
